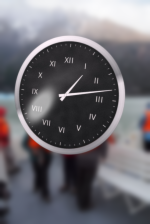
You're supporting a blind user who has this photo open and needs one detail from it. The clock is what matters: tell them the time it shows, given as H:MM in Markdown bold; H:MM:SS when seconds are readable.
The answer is **1:13**
